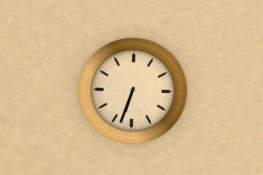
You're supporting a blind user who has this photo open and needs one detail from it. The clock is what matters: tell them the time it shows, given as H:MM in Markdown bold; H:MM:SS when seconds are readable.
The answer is **6:33**
